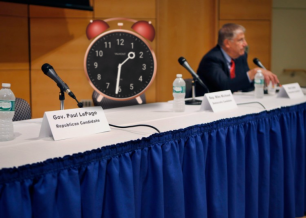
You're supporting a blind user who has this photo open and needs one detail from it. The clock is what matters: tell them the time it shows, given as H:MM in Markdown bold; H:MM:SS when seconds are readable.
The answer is **1:31**
